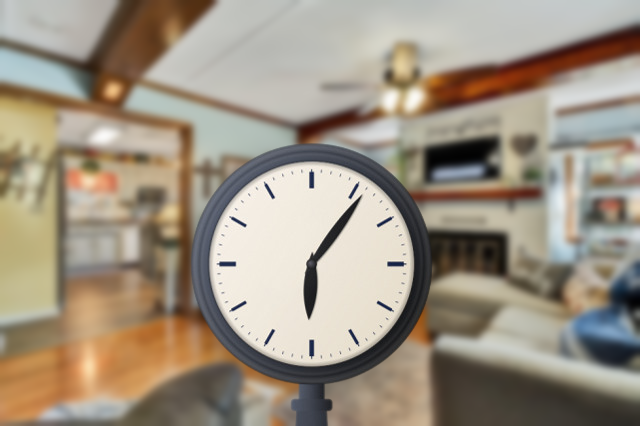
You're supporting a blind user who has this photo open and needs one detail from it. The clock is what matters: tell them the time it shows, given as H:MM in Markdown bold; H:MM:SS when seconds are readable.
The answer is **6:06**
